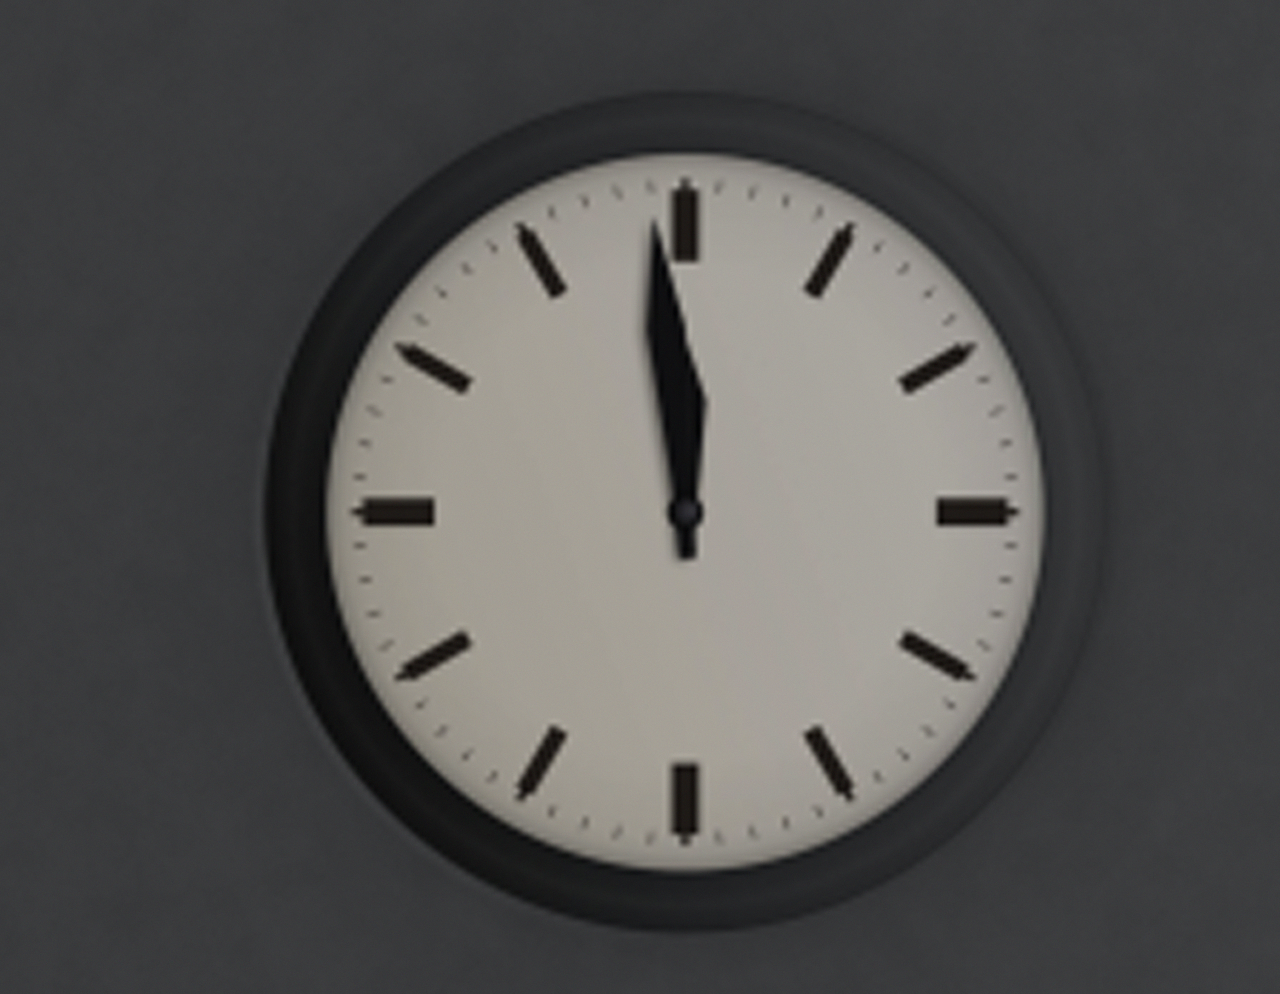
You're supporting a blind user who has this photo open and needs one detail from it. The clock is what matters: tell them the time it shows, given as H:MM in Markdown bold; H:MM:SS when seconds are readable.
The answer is **11:59**
